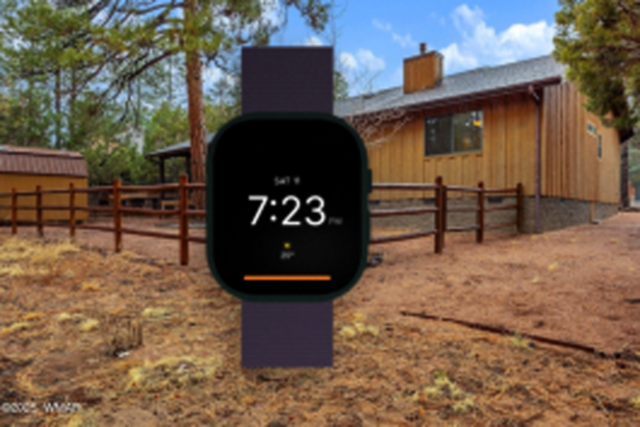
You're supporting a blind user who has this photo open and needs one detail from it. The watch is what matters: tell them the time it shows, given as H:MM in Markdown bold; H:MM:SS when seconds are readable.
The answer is **7:23**
